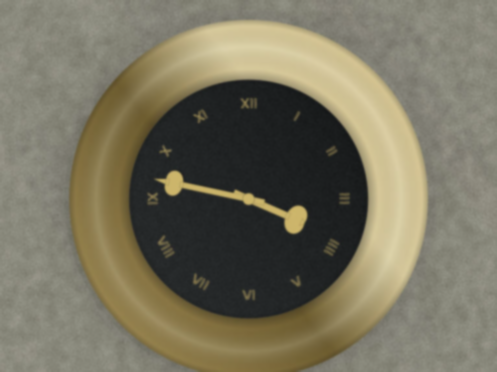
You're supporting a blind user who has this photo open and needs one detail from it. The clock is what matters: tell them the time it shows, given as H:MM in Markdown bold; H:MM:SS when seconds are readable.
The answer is **3:47**
